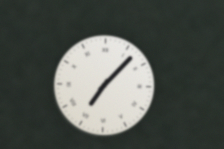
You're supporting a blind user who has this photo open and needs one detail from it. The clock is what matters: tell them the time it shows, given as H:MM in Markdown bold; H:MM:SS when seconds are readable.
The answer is **7:07**
